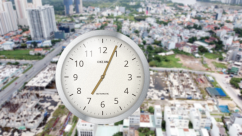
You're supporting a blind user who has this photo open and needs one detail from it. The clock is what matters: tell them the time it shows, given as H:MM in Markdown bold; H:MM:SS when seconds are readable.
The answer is **7:04**
